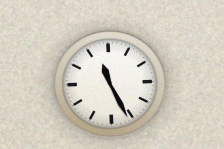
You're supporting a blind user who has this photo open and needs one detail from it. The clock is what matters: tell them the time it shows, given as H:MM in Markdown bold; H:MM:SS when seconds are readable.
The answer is **11:26**
